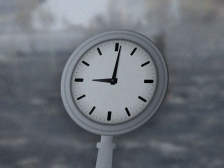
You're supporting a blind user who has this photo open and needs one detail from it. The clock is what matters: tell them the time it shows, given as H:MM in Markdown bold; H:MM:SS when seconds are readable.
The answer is **9:01**
